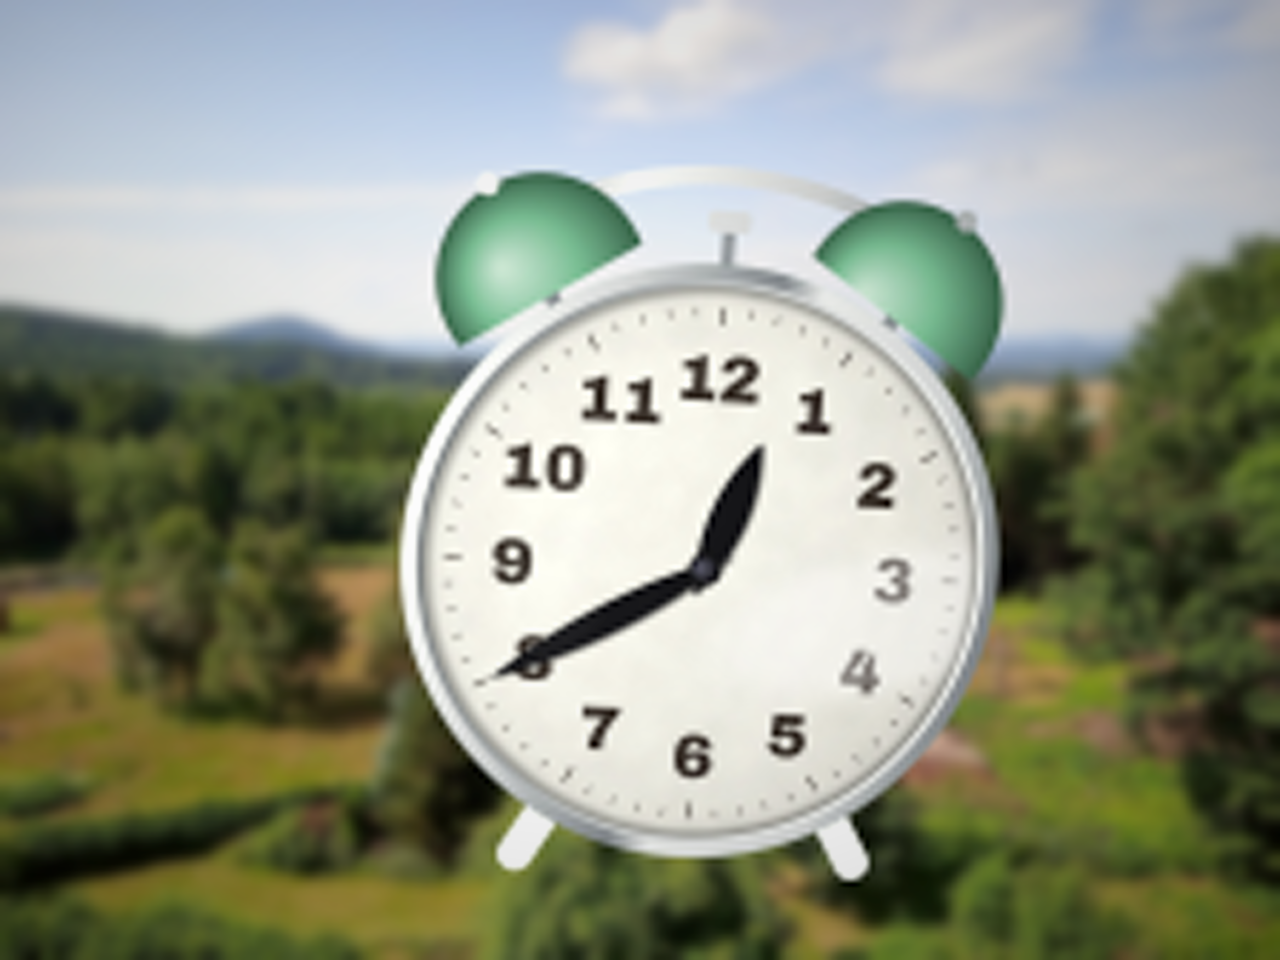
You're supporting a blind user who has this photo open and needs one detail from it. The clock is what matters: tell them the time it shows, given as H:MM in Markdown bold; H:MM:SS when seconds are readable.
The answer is **12:40**
